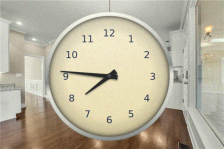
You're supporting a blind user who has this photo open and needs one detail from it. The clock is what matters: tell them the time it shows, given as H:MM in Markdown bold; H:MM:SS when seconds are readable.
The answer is **7:46**
